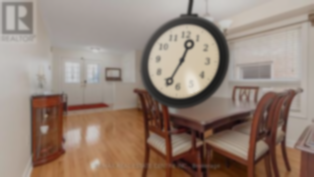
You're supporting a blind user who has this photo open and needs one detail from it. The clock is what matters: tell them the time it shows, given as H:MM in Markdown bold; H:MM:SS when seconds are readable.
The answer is **12:34**
